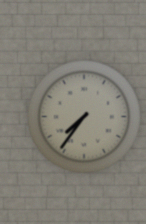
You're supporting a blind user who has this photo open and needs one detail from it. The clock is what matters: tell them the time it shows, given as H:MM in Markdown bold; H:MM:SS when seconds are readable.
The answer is **7:36**
